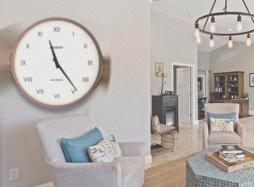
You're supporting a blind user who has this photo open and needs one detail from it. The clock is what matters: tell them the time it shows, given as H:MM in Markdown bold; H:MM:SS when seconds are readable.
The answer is **11:24**
